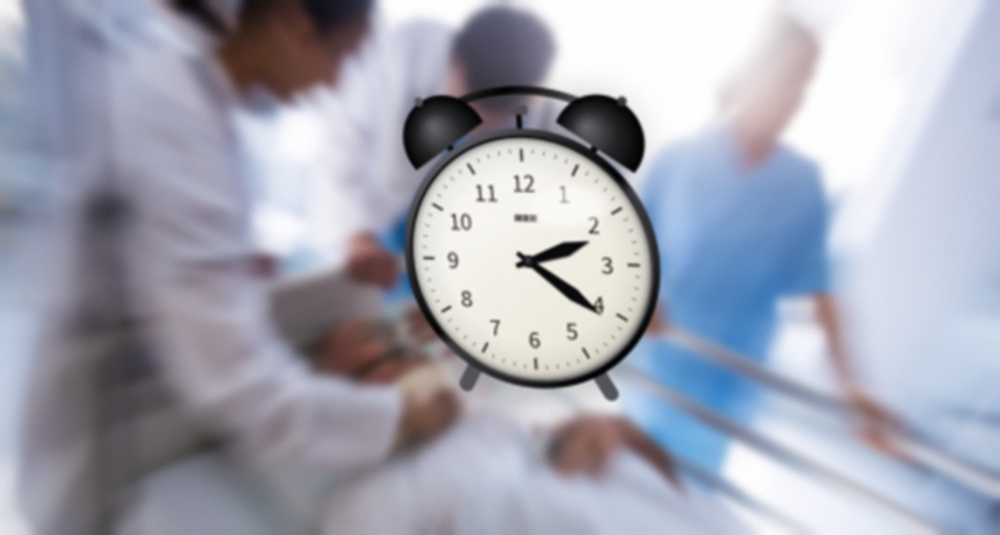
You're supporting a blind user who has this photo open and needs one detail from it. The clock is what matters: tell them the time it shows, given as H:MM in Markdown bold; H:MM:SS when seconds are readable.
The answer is **2:21**
